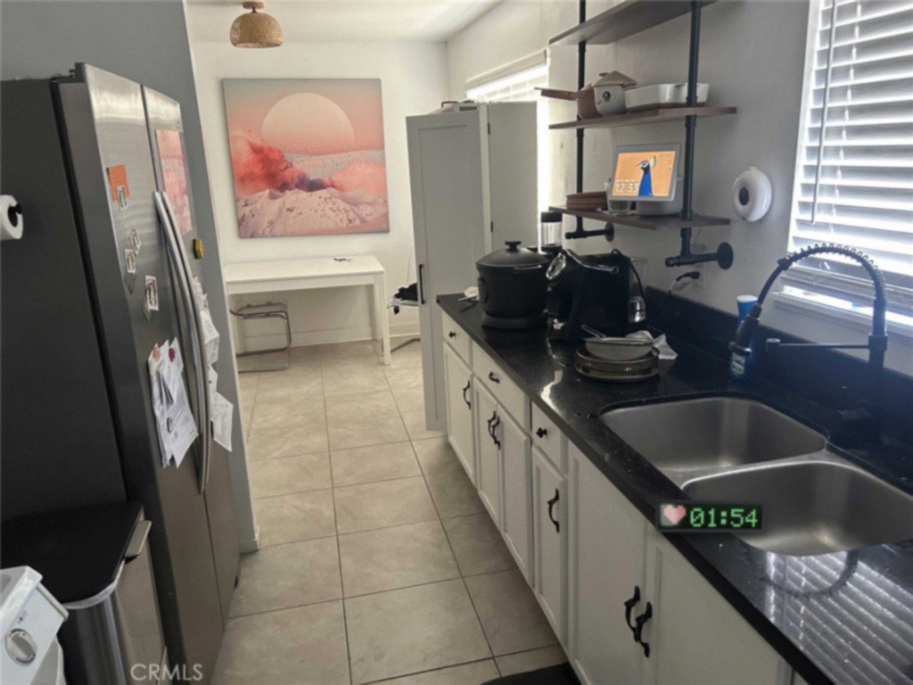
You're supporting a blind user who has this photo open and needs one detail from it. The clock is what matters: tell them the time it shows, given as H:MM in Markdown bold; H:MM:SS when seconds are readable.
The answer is **1:54**
